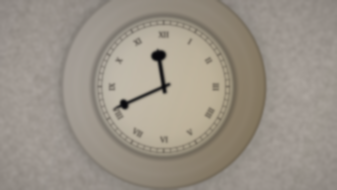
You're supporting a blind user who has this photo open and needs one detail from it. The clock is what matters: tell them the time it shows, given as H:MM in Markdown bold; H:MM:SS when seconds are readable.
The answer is **11:41**
